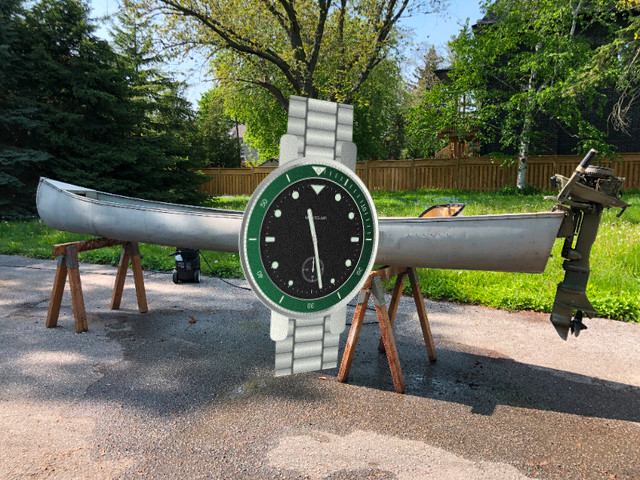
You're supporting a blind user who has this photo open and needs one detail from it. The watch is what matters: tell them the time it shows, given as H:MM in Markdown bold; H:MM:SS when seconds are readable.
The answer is **11:28**
